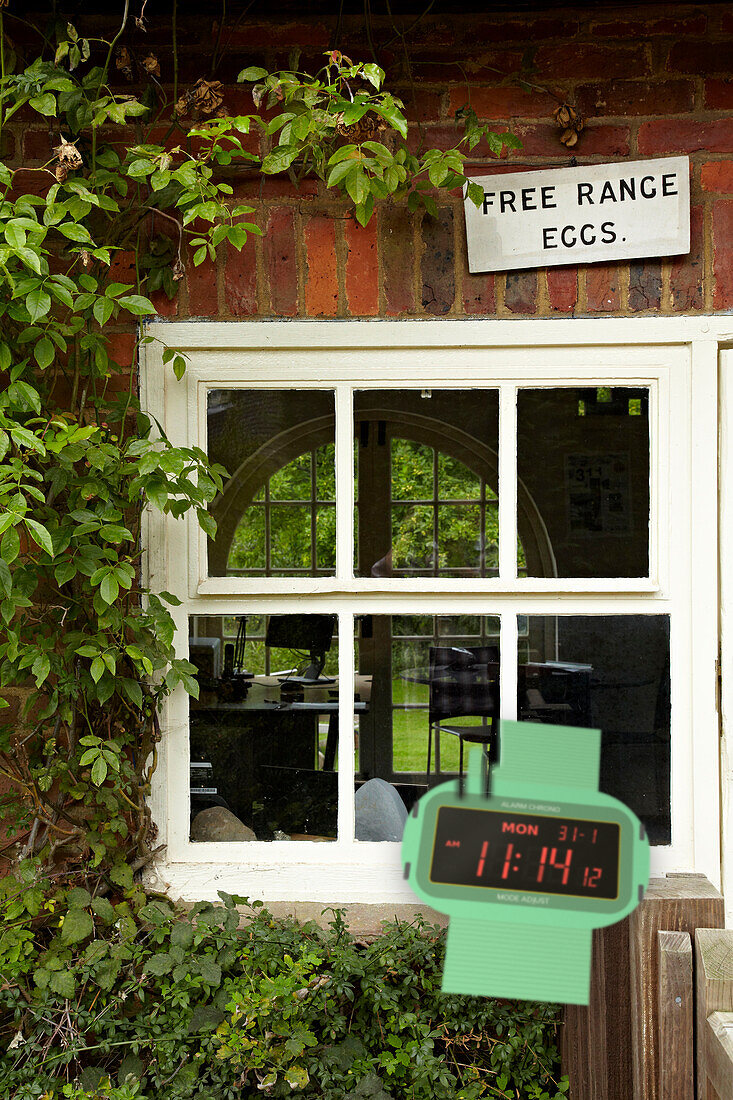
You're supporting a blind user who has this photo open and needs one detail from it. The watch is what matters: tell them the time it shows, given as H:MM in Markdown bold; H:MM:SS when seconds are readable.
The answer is **11:14:12**
